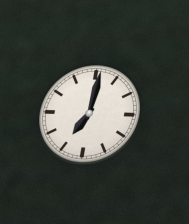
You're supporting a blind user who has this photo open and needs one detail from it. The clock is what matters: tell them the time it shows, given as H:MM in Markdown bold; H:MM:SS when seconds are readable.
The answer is **7:01**
